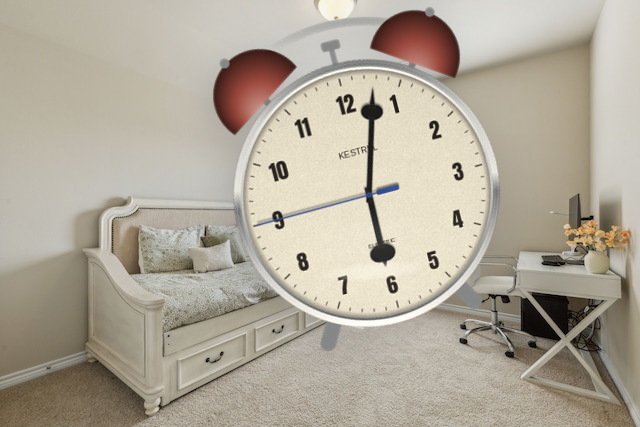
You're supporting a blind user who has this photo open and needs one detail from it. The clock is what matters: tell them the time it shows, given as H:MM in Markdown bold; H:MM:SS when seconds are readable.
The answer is **6:02:45**
